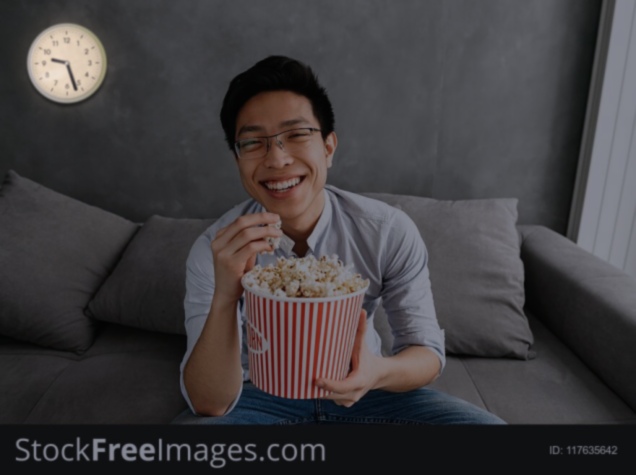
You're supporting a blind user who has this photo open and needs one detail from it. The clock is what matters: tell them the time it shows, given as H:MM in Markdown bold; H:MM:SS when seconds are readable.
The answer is **9:27**
